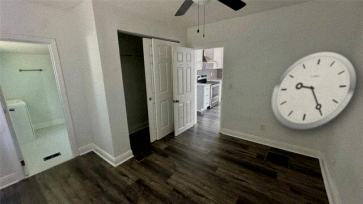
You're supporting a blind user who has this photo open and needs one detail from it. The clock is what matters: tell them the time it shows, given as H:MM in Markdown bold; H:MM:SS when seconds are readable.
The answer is **9:25**
